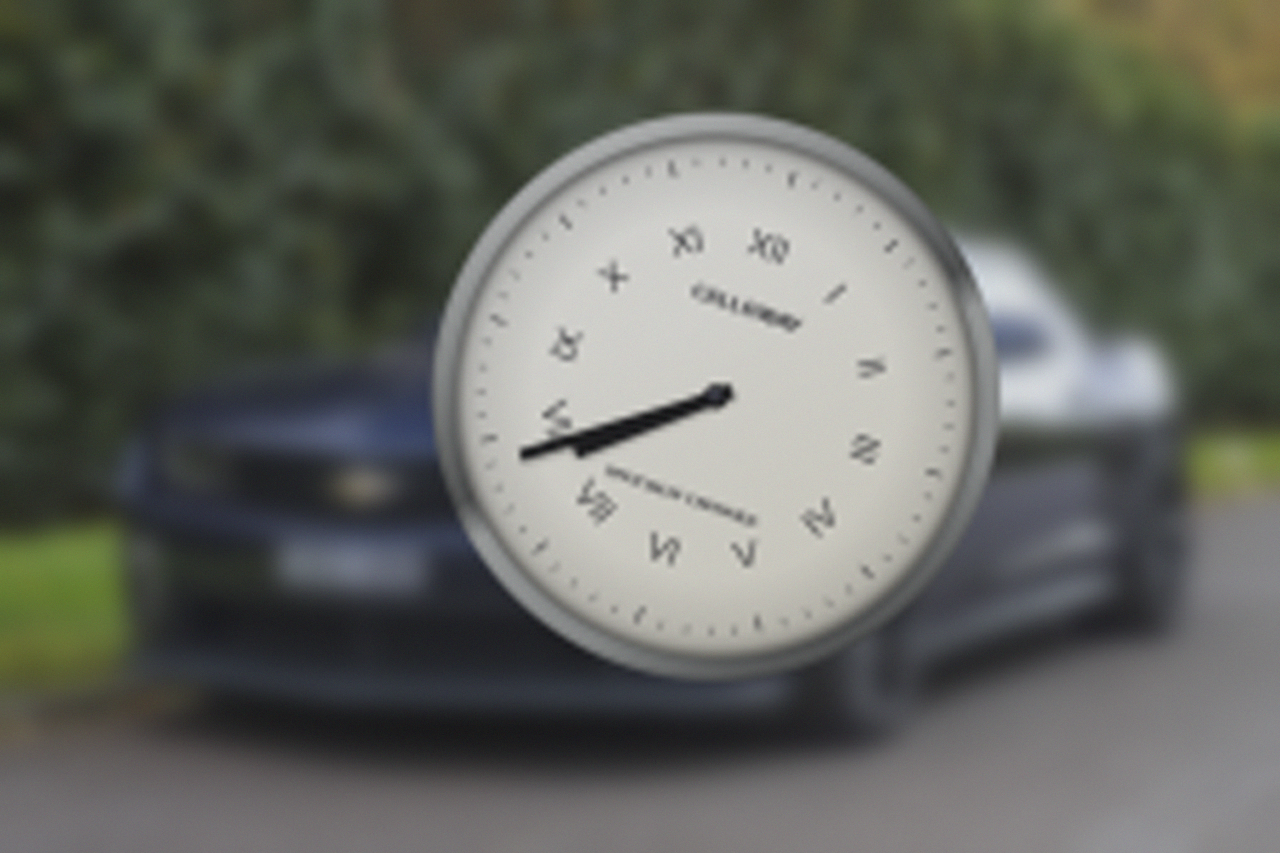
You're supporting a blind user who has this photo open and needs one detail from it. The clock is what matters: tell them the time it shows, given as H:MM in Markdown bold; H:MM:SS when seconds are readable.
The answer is **7:39**
